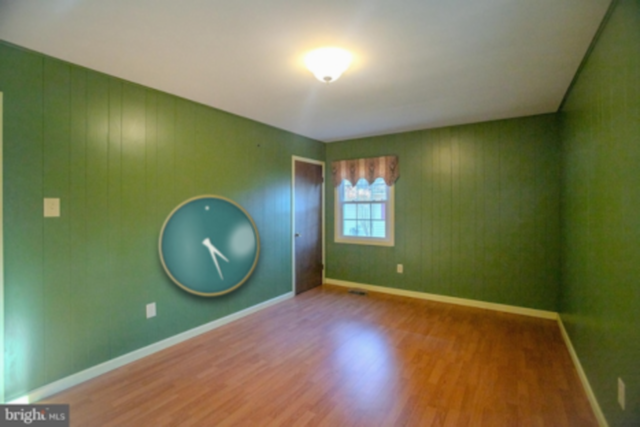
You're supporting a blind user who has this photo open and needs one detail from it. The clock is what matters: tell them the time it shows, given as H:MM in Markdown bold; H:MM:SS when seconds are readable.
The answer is **4:27**
